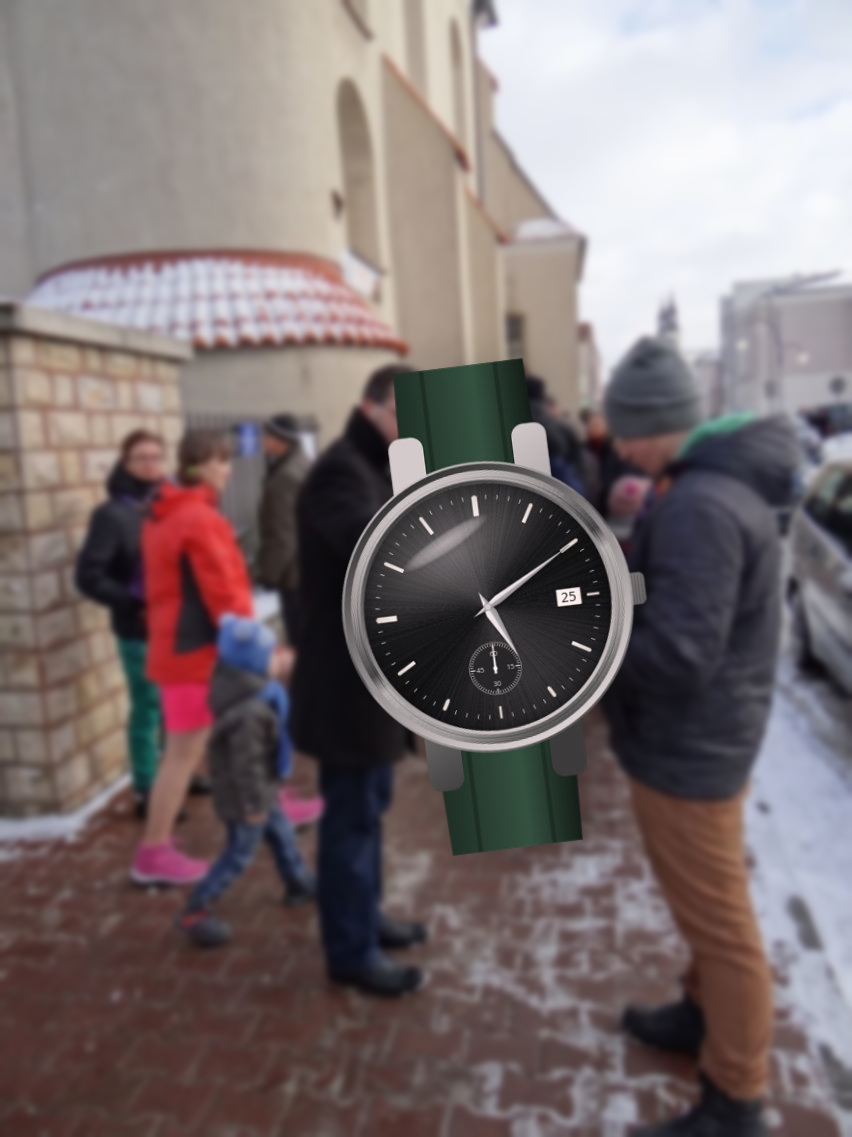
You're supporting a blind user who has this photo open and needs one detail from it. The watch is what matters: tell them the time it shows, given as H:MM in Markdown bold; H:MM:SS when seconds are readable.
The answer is **5:10**
